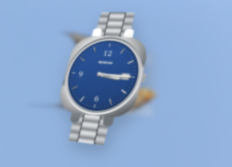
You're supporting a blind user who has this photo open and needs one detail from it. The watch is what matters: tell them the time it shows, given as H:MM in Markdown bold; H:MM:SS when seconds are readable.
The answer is **3:15**
